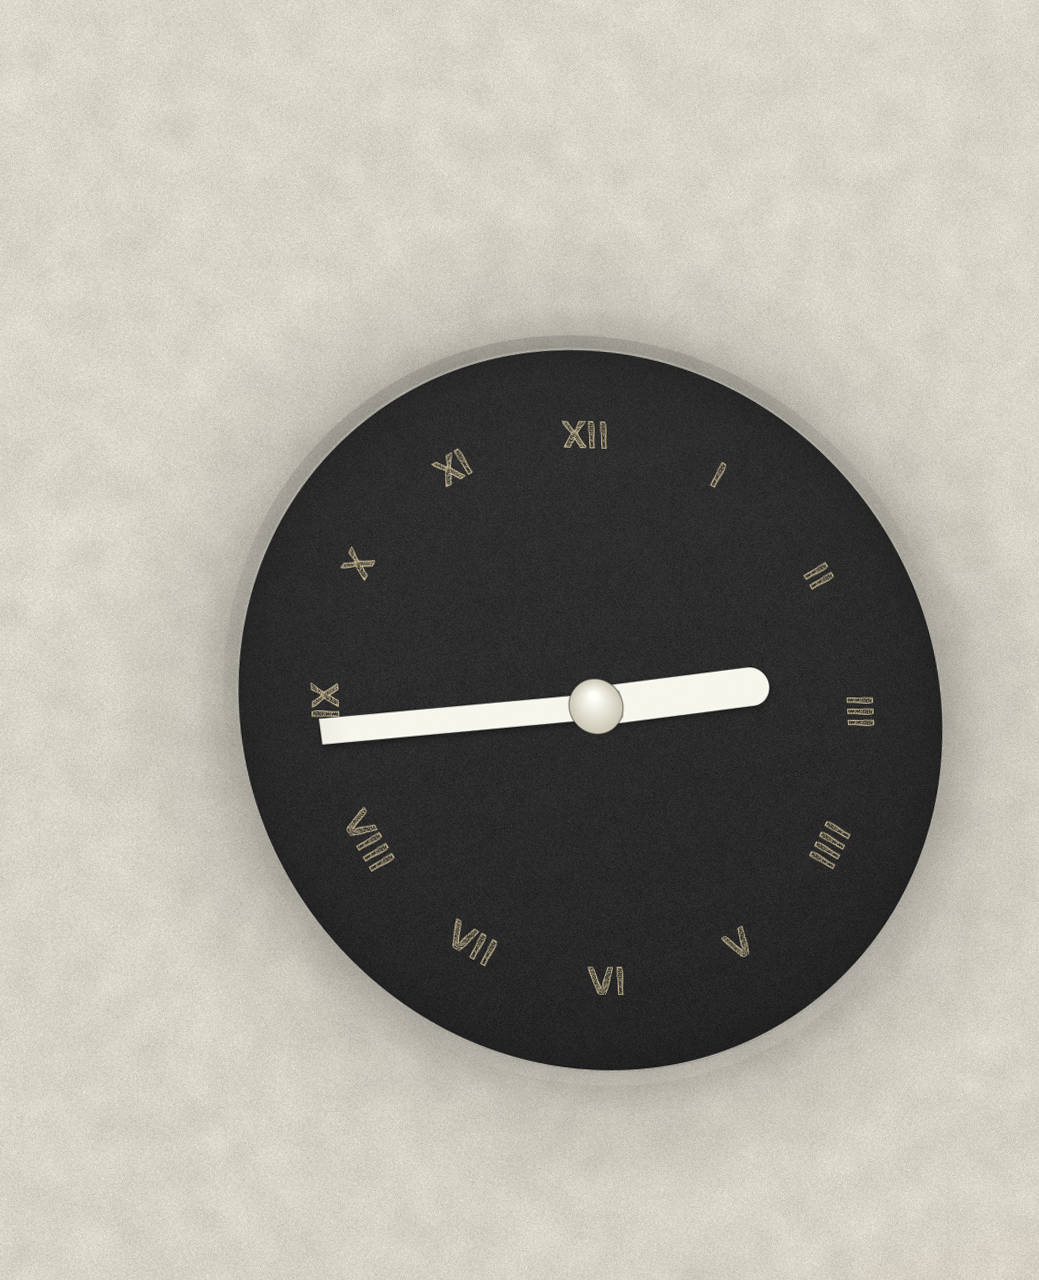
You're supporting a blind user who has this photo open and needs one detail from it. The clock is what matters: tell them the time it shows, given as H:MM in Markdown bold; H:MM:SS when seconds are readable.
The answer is **2:44**
